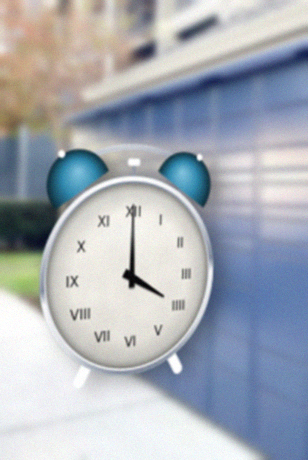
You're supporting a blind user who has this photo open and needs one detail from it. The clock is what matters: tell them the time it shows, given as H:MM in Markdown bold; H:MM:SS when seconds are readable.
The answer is **4:00**
